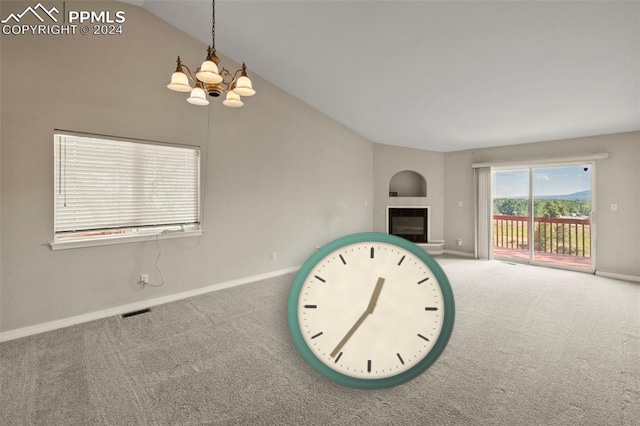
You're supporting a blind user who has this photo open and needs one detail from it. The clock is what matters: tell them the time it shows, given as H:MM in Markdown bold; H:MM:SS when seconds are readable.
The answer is **12:36**
